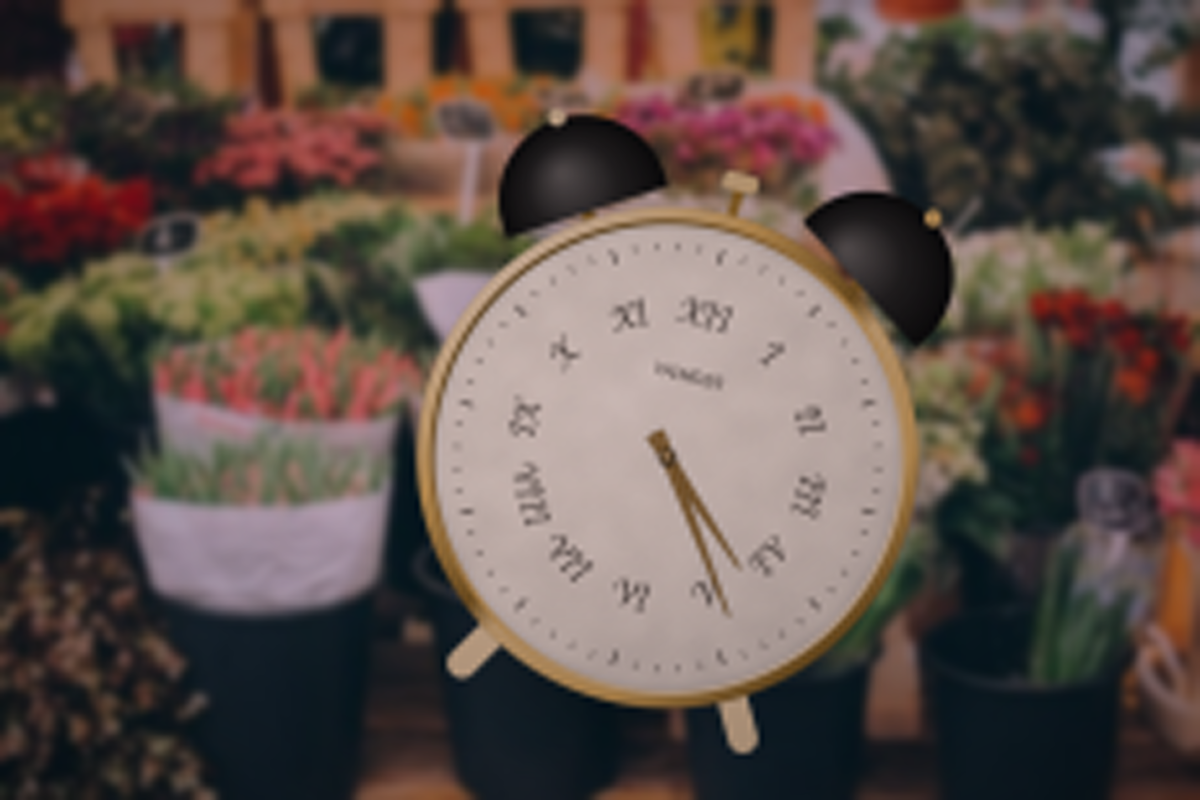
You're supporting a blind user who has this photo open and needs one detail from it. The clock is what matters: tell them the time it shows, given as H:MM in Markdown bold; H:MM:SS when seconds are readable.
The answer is **4:24**
